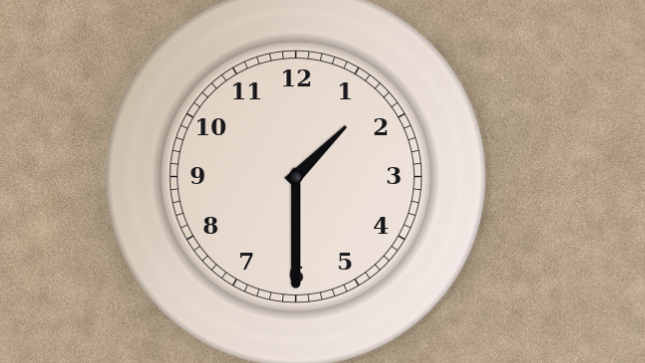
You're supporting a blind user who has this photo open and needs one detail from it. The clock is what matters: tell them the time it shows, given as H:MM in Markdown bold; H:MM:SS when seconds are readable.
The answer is **1:30**
